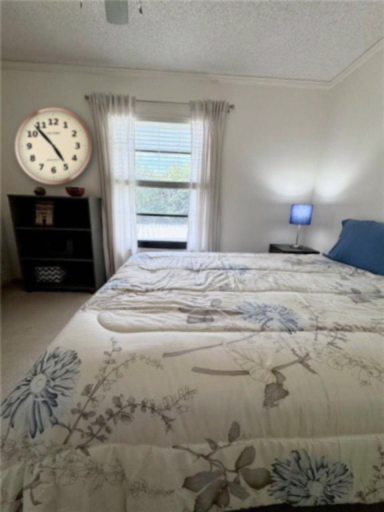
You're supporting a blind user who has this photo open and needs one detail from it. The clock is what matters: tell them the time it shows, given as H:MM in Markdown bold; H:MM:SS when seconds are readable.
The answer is **4:53**
